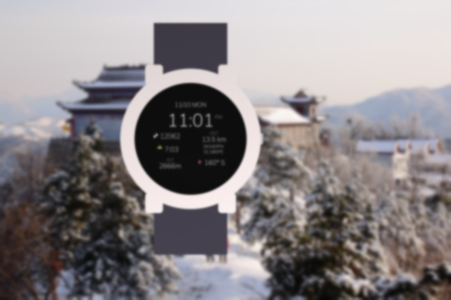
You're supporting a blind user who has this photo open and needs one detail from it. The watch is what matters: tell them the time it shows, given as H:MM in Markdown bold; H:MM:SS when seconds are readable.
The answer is **11:01**
